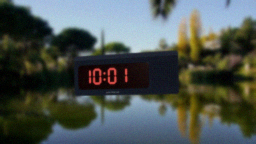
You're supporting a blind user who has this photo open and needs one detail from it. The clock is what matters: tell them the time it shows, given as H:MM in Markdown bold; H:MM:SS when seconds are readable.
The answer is **10:01**
